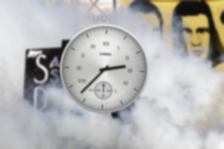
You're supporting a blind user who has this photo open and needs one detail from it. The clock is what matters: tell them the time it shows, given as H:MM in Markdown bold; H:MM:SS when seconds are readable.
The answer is **2:37**
